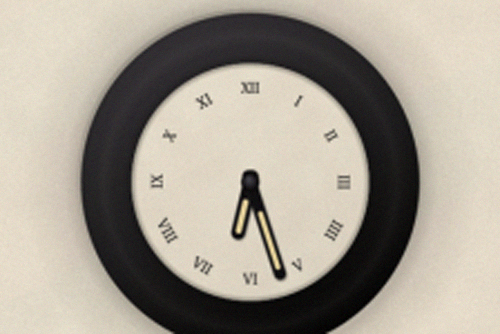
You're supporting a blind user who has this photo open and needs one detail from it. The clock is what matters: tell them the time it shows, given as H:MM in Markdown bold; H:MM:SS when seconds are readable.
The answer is **6:27**
